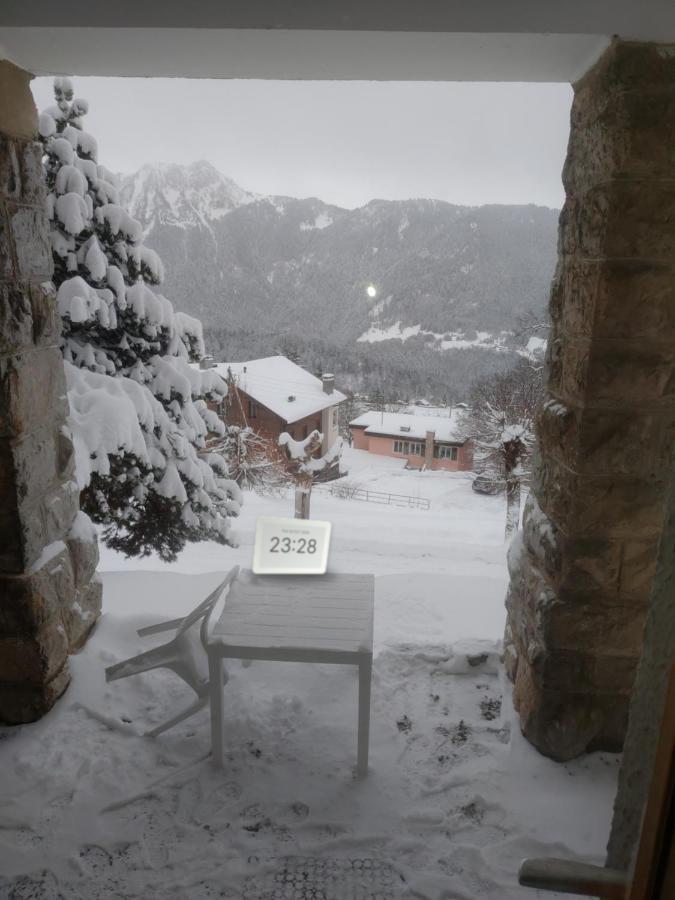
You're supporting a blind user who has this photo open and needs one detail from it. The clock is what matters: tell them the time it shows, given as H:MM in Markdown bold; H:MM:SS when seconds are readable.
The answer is **23:28**
